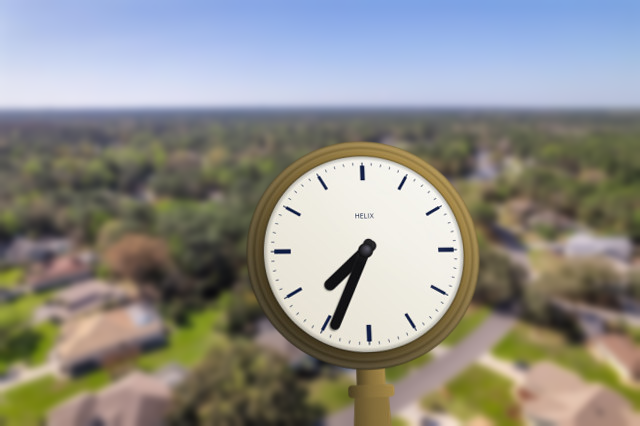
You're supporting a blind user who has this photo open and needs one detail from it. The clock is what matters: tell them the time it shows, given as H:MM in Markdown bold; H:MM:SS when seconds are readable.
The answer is **7:34**
